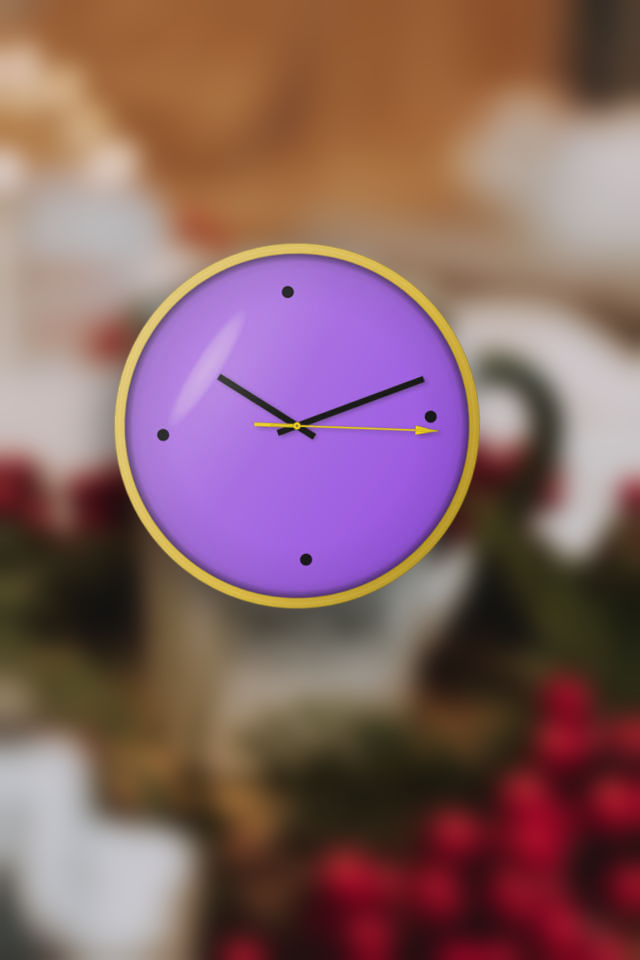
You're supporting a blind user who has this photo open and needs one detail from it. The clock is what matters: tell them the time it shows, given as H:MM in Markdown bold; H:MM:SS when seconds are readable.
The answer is **10:12:16**
